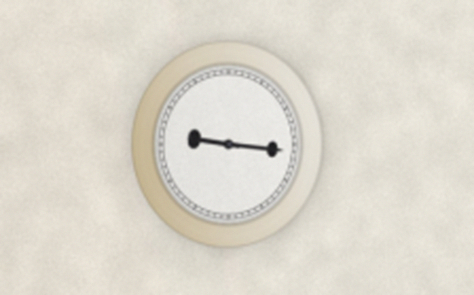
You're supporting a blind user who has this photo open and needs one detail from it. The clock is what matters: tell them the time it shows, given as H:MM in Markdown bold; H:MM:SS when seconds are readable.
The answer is **9:16**
